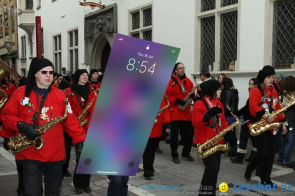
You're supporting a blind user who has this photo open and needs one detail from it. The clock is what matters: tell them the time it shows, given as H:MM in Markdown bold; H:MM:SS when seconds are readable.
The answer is **8:54**
